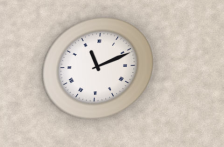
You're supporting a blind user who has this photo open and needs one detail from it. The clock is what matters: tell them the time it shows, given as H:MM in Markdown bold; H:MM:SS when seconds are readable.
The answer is **11:11**
